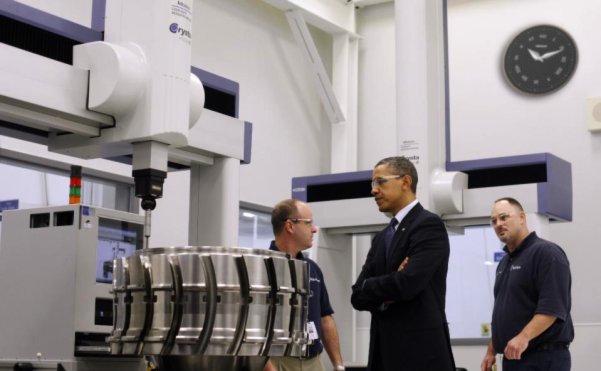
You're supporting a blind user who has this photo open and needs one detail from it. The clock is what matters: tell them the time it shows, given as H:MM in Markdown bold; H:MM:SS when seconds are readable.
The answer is **10:11**
